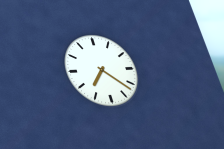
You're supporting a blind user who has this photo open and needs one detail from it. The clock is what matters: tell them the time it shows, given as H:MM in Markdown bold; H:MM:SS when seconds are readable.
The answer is **7:22**
